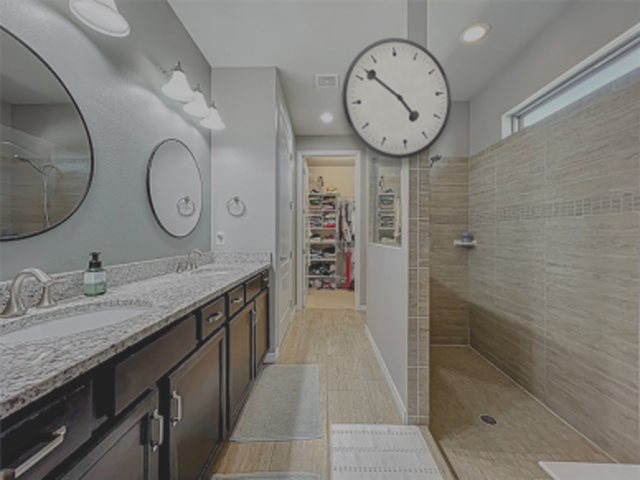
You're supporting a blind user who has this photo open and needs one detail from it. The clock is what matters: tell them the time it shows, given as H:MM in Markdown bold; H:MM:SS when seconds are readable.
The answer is **4:52**
